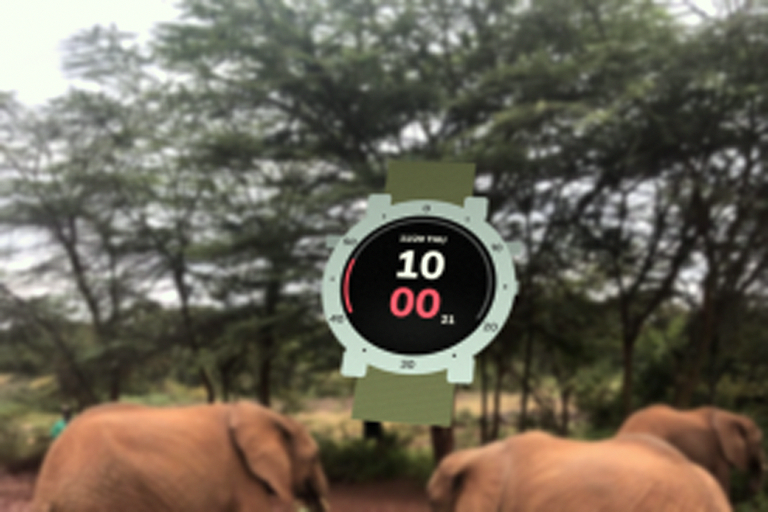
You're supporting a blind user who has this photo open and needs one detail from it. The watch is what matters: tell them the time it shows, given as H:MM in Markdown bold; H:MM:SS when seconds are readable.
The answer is **10:00**
